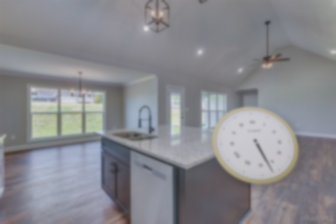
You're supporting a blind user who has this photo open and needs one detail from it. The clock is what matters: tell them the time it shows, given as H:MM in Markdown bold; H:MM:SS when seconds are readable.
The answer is **5:27**
